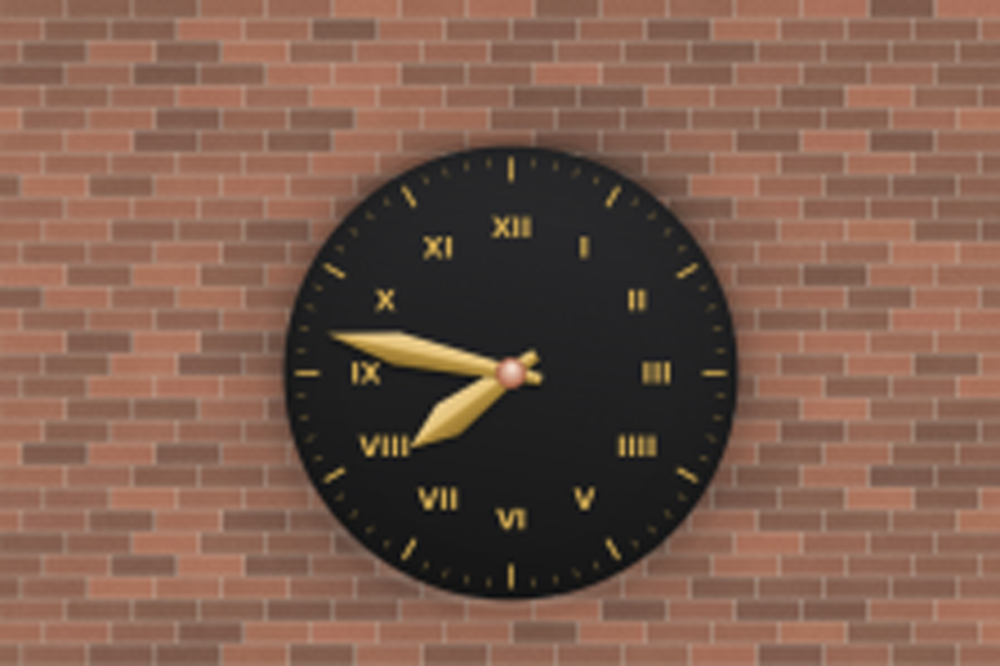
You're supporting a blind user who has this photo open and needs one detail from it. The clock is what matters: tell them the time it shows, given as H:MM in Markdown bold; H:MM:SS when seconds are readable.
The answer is **7:47**
